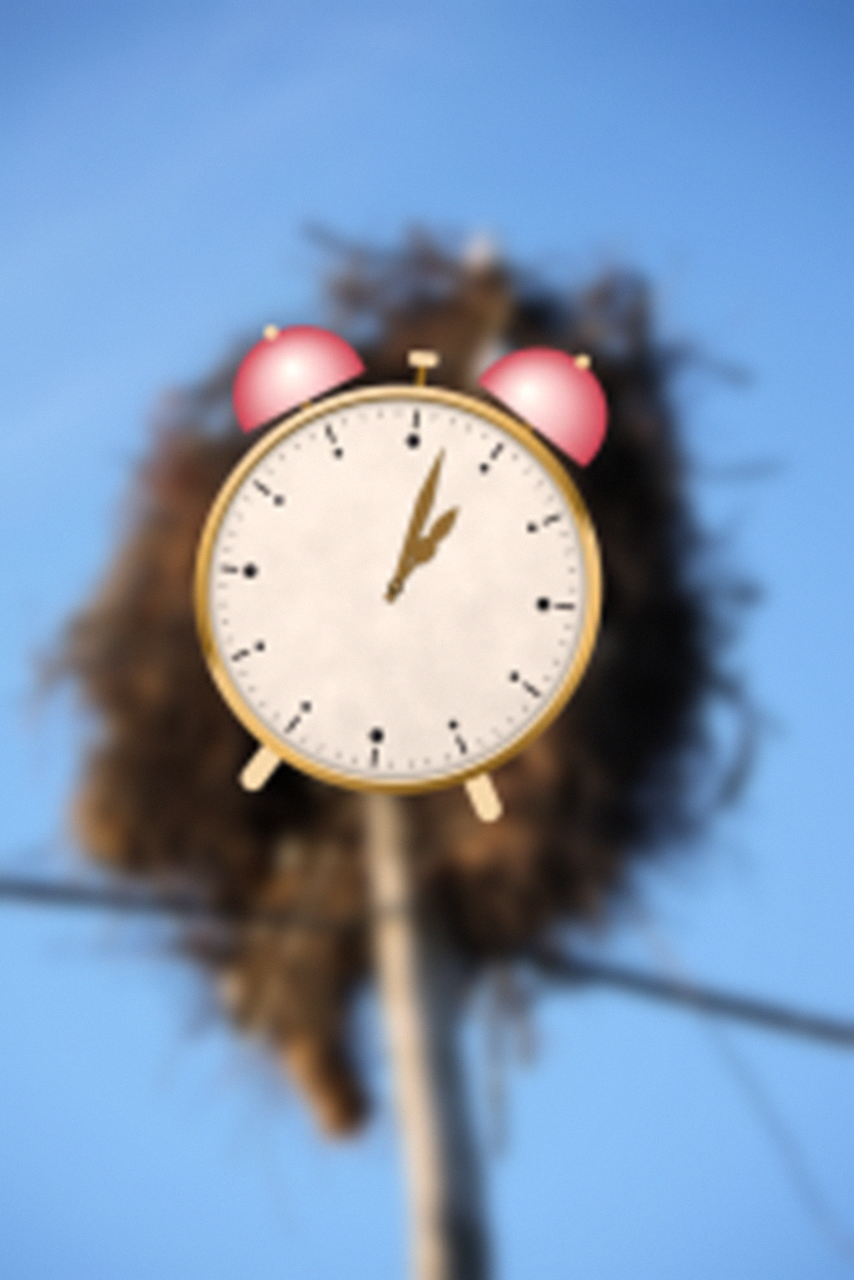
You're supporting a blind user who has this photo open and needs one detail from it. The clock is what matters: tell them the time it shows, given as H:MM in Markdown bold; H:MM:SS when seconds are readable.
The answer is **1:02**
